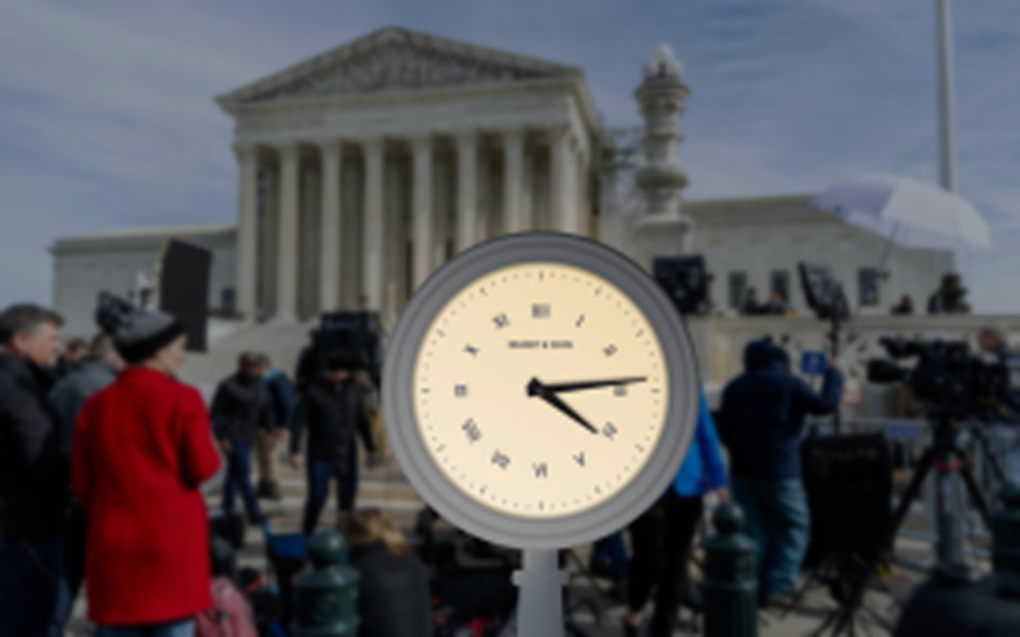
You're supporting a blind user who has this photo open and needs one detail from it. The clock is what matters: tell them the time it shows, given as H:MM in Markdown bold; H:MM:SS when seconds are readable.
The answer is **4:14**
